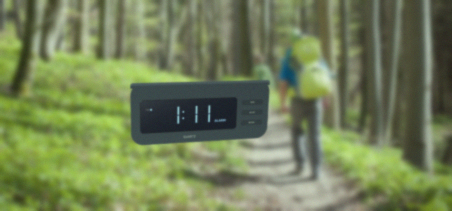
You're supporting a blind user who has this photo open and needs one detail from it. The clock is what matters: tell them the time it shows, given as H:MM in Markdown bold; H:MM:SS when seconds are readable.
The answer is **1:11**
